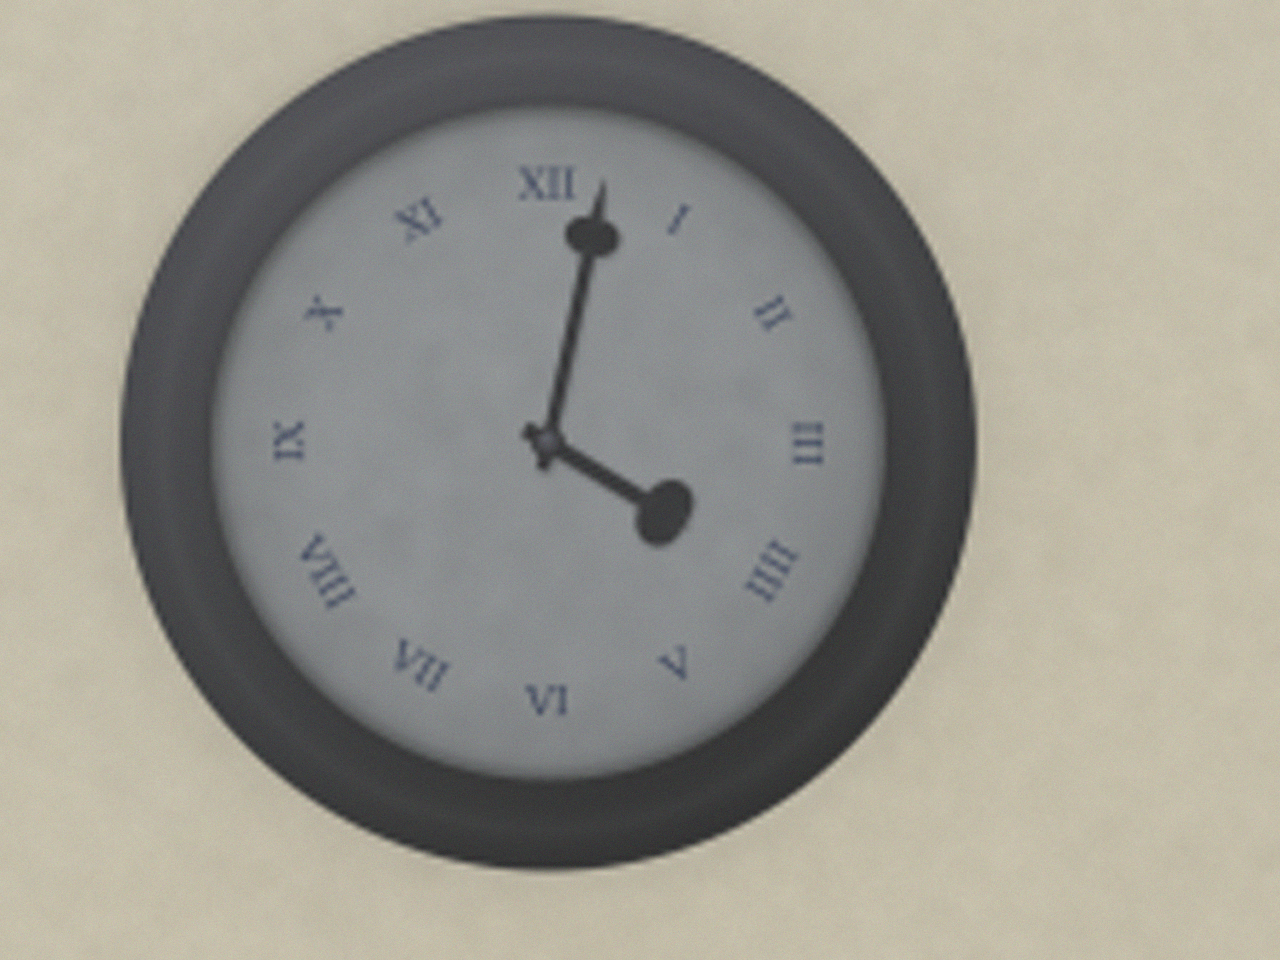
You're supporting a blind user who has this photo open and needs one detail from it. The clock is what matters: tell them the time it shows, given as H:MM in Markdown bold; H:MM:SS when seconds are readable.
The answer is **4:02**
